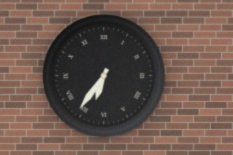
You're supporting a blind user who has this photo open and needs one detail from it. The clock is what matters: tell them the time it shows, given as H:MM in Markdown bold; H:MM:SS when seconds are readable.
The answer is **6:36**
